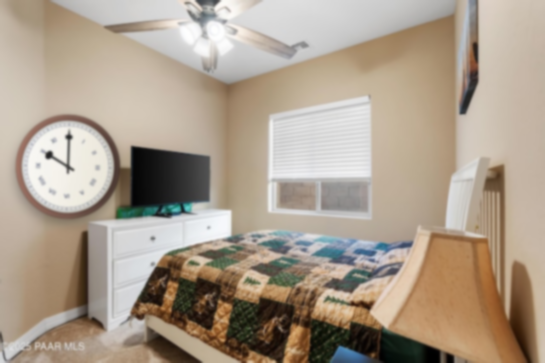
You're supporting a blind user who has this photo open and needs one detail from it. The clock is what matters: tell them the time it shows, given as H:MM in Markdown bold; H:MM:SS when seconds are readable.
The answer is **10:00**
